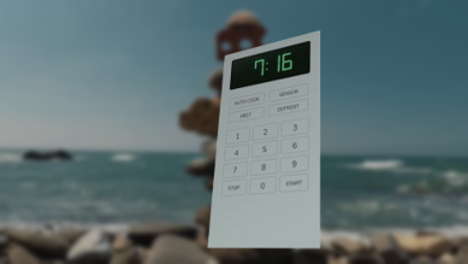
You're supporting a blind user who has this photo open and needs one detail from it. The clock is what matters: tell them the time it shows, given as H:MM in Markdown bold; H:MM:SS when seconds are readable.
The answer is **7:16**
